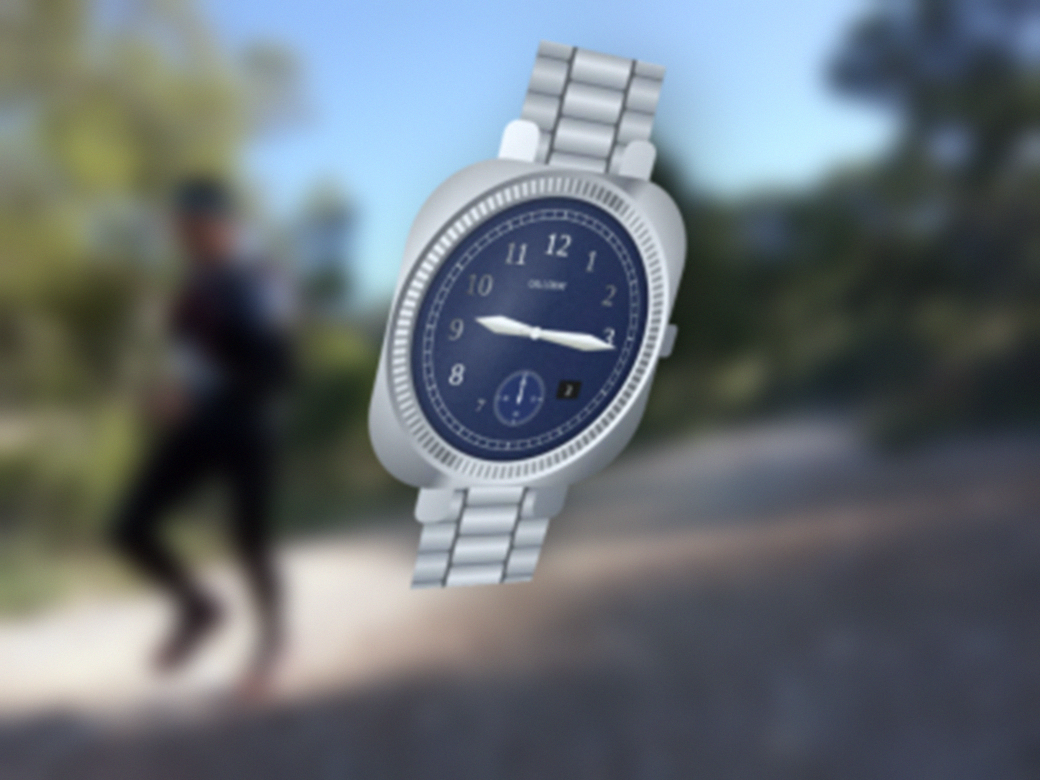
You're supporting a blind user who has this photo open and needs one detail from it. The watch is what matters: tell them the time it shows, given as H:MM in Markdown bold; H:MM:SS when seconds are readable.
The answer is **9:16**
